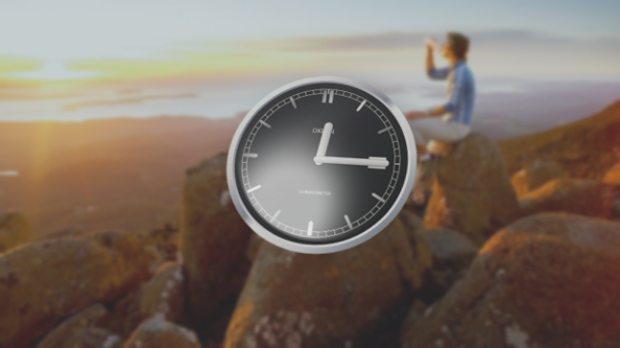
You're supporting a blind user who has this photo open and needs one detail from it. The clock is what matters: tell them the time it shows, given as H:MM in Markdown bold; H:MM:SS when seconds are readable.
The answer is **12:15**
